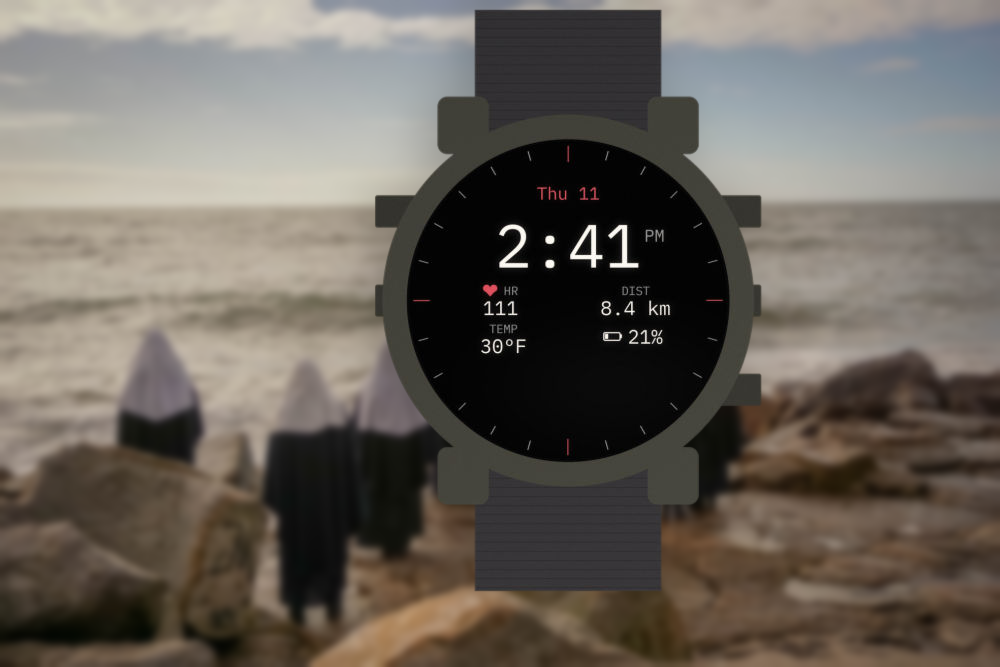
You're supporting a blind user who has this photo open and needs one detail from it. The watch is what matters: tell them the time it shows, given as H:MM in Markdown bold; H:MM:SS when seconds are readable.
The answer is **2:41**
